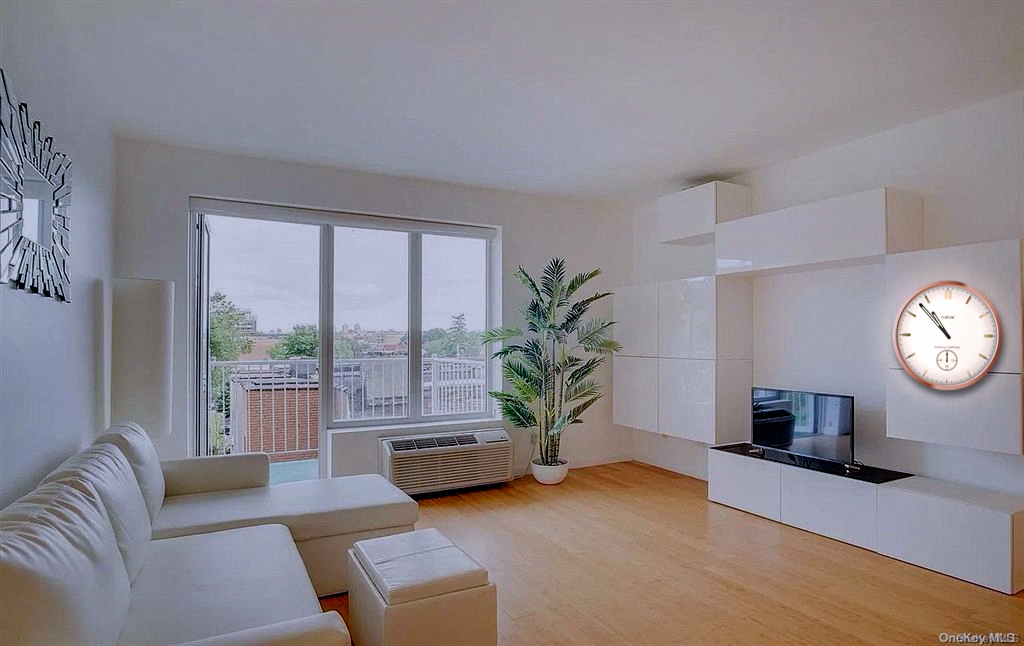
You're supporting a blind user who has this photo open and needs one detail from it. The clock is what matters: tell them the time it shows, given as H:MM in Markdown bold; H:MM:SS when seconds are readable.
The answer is **10:53**
